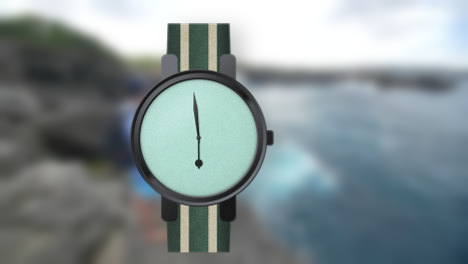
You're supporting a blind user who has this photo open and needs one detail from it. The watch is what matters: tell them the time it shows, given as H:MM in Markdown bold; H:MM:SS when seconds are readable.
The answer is **5:59**
